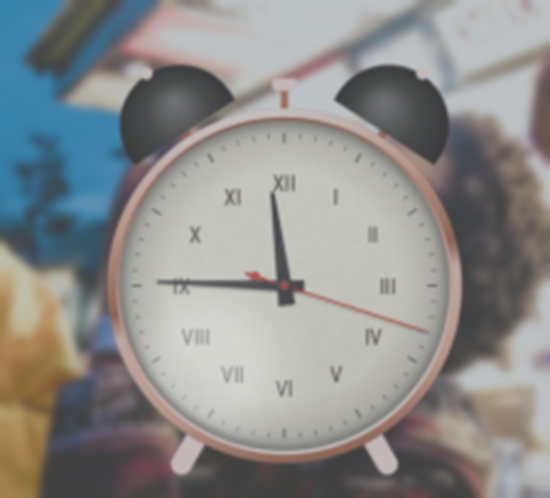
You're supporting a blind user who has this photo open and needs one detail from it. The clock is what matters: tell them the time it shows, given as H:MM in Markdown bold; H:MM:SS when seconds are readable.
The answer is **11:45:18**
